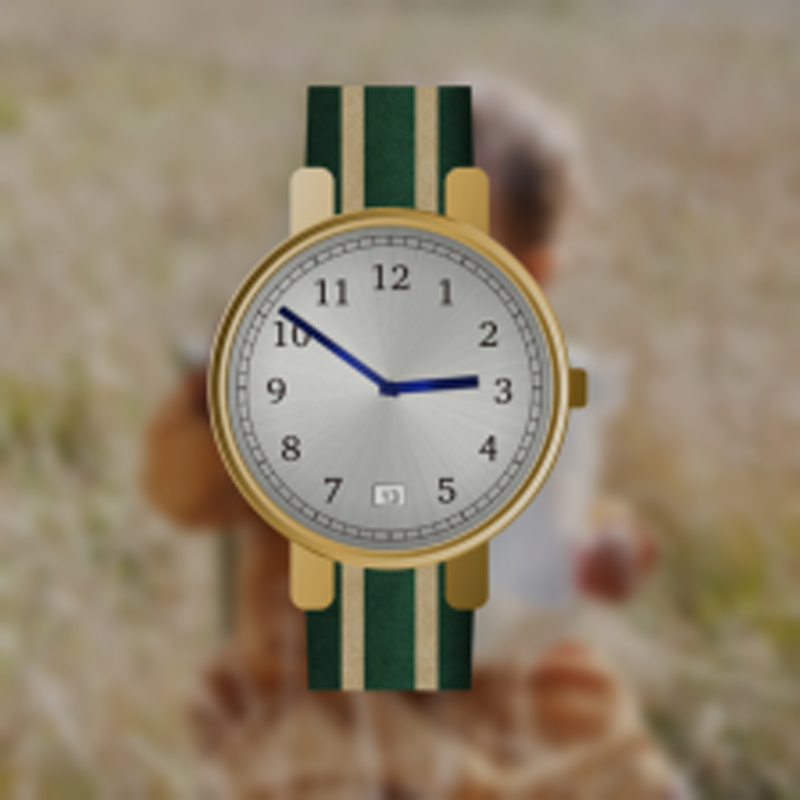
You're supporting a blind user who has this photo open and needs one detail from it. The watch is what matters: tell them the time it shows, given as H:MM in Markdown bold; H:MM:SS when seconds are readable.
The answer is **2:51**
